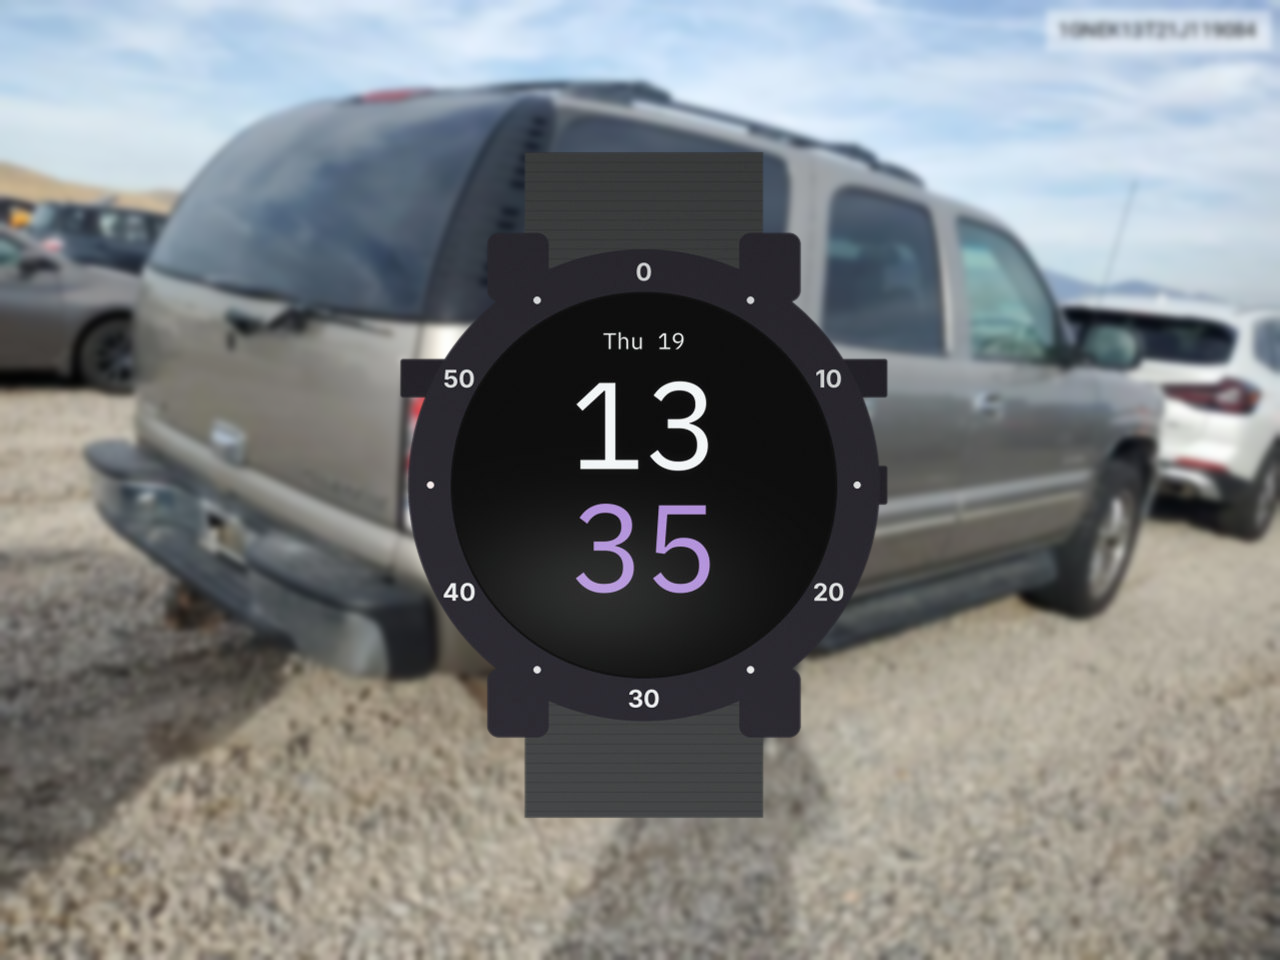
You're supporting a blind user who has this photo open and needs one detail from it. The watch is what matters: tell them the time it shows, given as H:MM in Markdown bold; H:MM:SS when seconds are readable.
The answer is **13:35**
